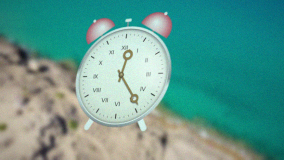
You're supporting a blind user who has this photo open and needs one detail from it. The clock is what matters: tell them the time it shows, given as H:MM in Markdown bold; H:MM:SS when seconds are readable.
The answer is **12:24**
